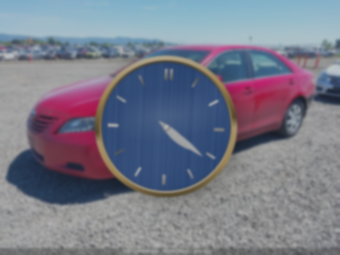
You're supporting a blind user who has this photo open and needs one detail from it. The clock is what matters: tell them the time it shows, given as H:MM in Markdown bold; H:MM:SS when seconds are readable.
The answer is **4:21**
